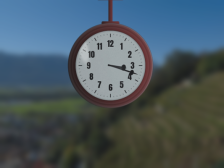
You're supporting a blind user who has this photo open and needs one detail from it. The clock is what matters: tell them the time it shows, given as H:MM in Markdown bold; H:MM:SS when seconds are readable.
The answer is **3:18**
